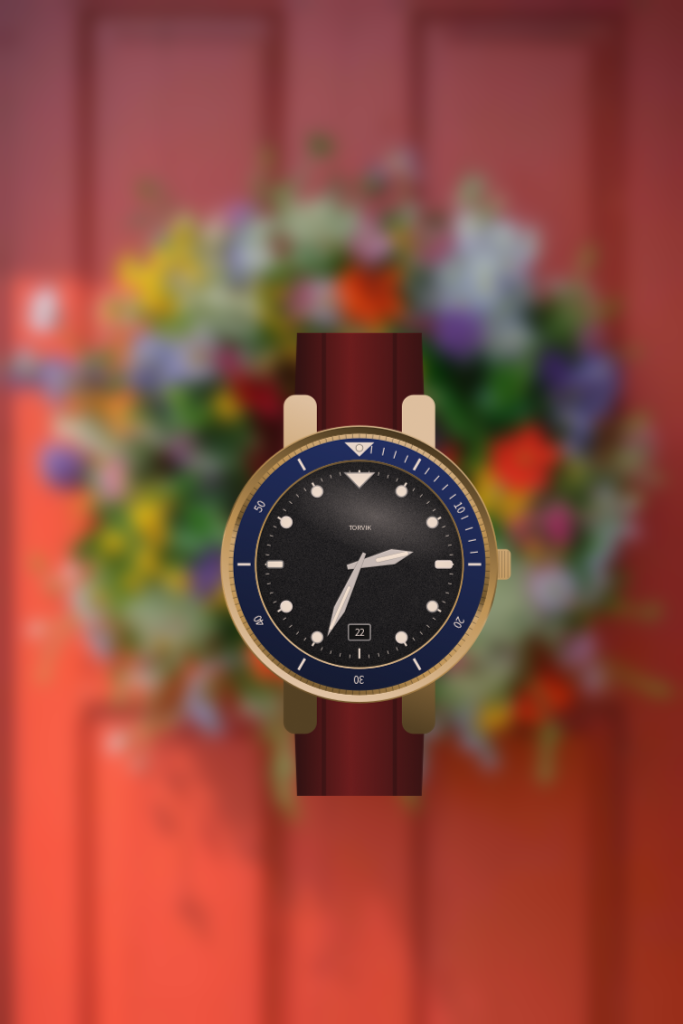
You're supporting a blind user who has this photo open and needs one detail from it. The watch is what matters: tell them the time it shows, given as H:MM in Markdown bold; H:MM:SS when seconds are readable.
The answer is **2:34**
